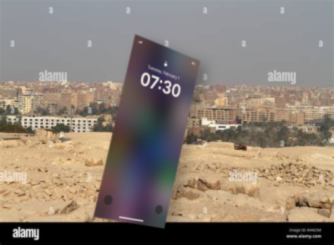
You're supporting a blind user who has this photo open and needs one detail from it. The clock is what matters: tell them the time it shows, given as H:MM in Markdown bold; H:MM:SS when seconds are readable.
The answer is **7:30**
